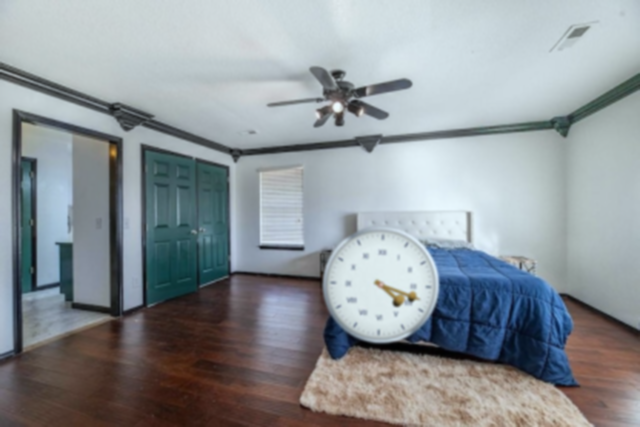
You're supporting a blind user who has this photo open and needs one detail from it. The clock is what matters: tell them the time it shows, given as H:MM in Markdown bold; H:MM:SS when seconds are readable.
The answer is **4:18**
